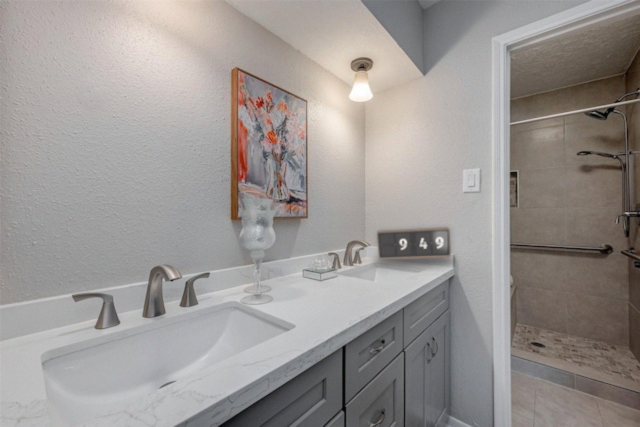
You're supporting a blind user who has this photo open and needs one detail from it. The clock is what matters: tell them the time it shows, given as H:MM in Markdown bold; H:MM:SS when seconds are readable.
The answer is **9:49**
